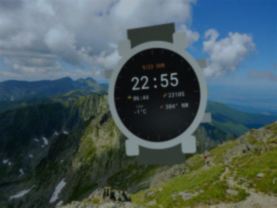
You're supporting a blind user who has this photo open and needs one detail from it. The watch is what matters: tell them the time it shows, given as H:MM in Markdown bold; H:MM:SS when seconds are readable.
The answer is **22:55**
